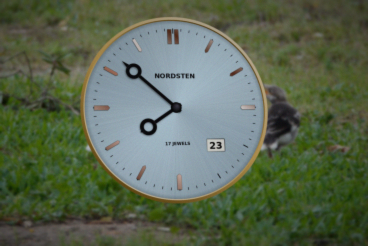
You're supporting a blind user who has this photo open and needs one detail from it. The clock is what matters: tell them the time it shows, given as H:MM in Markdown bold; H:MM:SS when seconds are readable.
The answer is **7:52**
